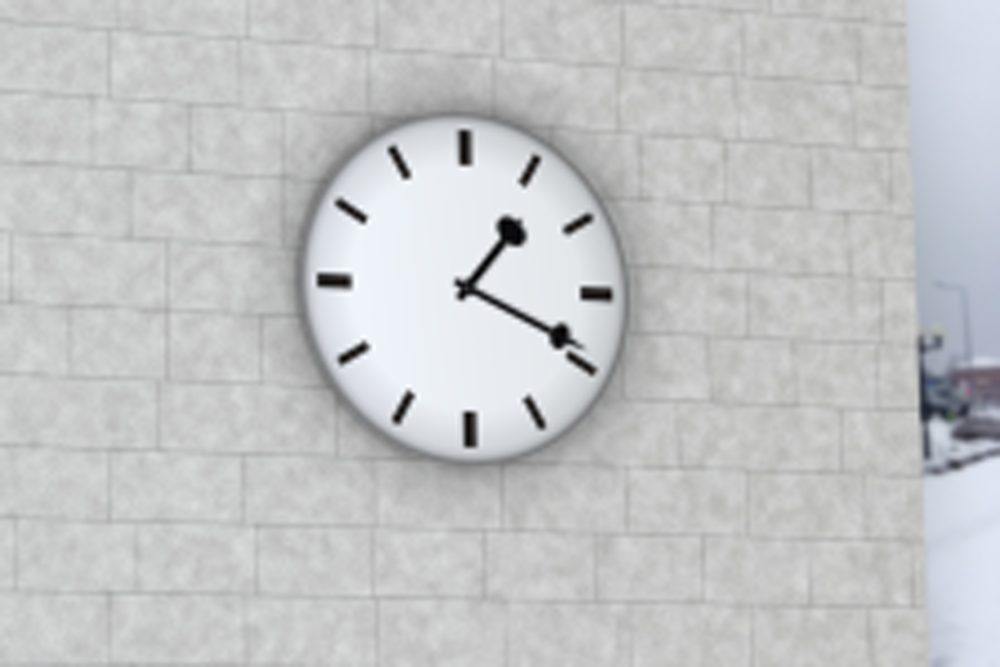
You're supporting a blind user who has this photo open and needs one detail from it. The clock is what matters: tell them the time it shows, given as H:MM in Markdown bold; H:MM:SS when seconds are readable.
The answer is **1:19**
